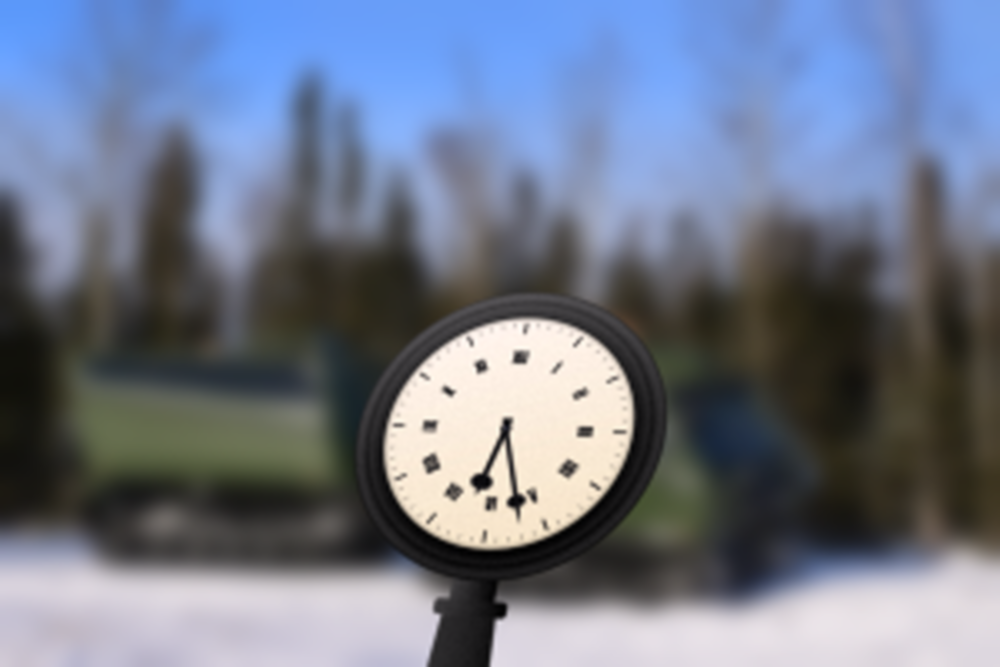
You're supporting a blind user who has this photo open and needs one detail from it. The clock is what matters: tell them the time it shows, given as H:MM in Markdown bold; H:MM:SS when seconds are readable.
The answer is **6:27**
